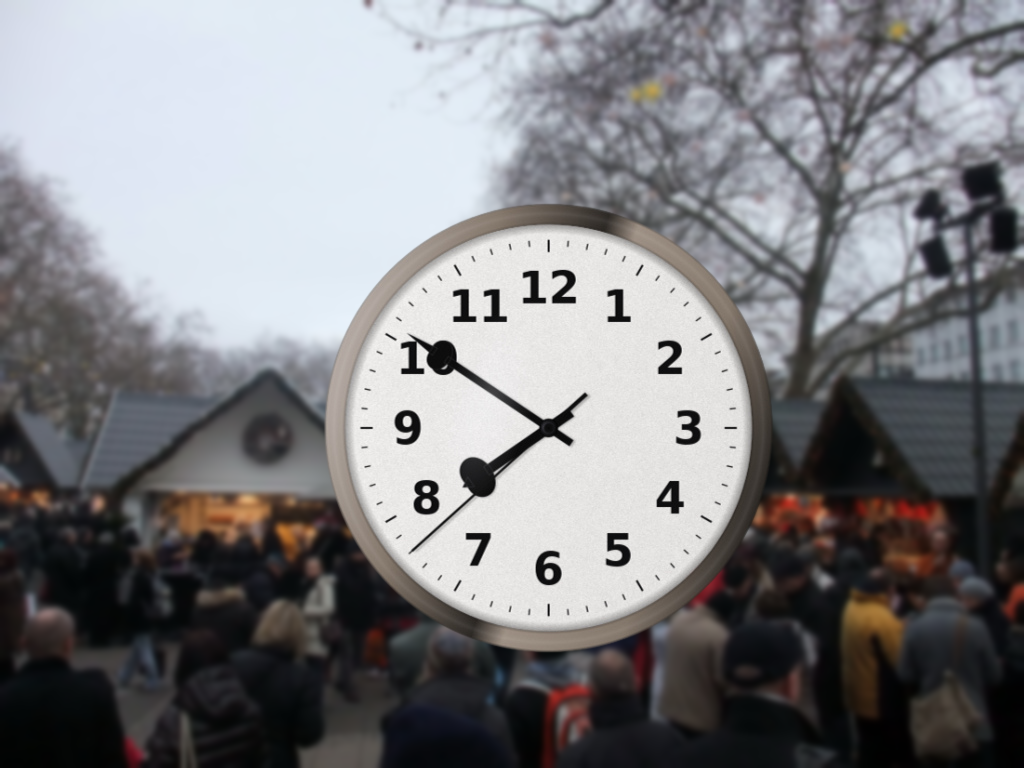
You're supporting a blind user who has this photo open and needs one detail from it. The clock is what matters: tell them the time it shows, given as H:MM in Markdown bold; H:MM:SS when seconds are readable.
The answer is **7:50:38**
